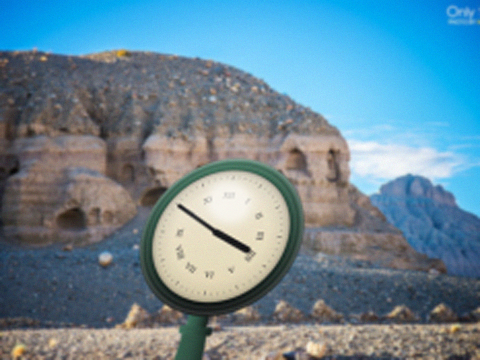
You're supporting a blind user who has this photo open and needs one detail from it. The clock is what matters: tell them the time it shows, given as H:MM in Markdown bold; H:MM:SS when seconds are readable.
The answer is **3:50**
